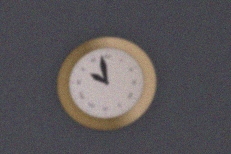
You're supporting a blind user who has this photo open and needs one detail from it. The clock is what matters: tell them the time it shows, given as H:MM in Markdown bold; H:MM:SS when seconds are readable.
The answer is **9:58**
